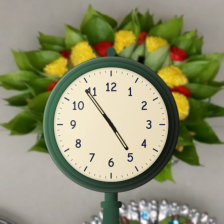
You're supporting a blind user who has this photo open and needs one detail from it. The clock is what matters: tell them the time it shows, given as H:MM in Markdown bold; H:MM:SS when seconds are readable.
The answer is **4:54**
